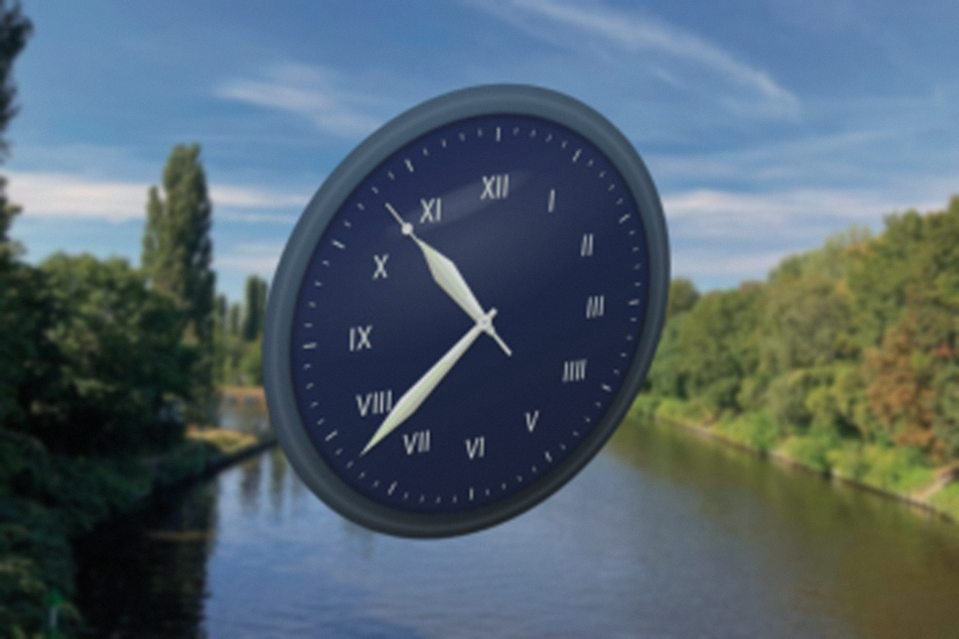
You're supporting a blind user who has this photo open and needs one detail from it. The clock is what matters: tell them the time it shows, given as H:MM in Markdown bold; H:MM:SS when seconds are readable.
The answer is **10:37:53**
